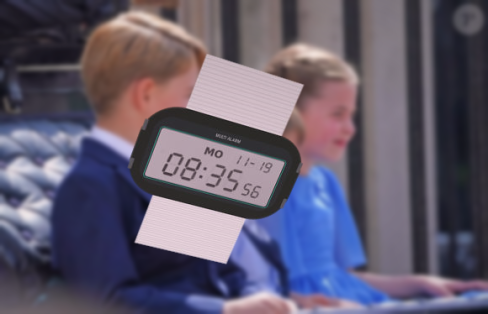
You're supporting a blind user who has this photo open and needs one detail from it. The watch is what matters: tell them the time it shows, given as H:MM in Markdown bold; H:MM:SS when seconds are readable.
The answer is **8:35:56**
